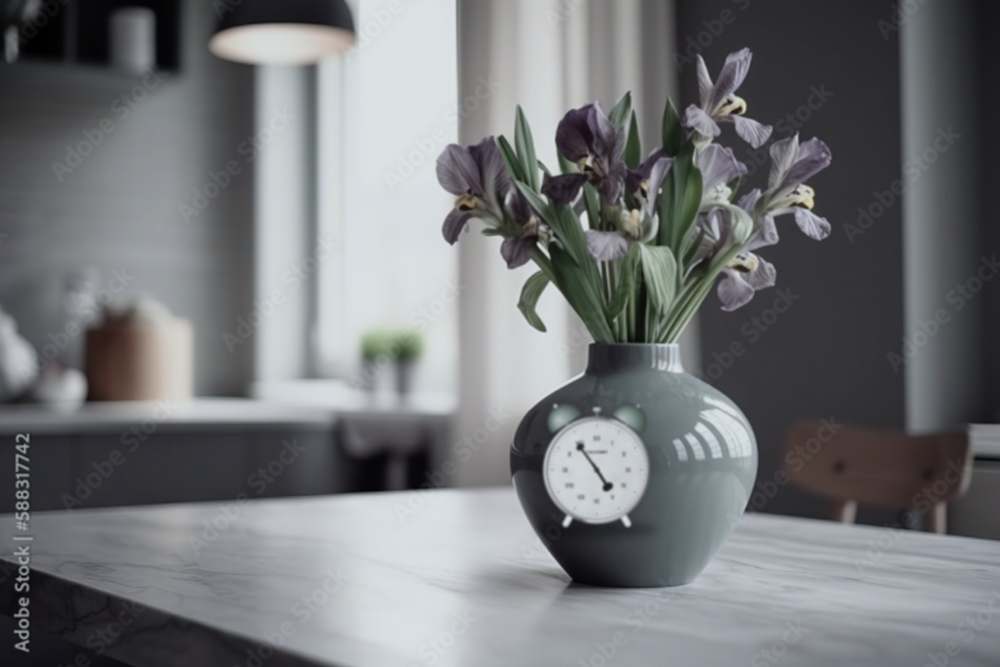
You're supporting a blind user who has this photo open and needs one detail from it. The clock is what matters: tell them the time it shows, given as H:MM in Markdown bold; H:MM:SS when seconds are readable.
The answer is **4:54**
